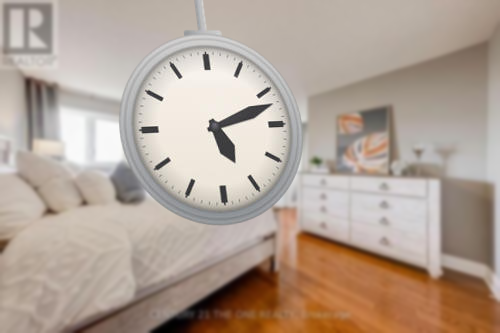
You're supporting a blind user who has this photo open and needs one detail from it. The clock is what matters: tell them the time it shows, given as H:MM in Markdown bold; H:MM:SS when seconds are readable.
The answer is **5:12**
